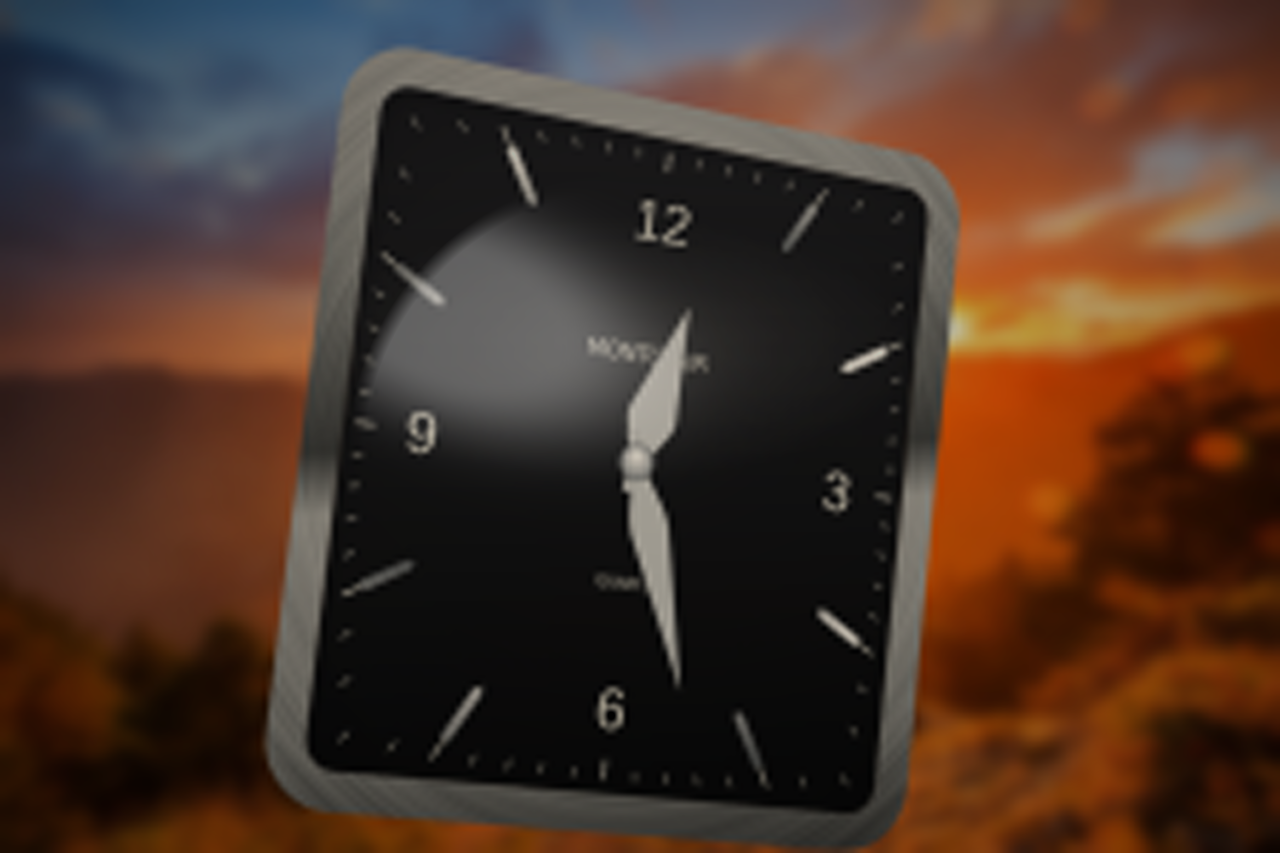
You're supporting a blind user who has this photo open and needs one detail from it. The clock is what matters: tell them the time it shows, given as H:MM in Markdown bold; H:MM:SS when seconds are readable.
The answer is **12:27**
